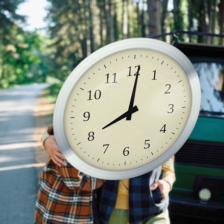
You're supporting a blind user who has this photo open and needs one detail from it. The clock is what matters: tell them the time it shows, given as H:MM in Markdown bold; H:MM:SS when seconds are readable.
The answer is **8:01**
